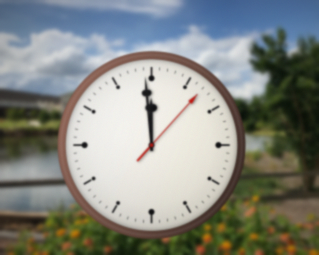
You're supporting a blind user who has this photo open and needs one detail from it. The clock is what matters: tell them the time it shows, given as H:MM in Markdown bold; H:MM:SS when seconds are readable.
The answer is **11:59:07**
